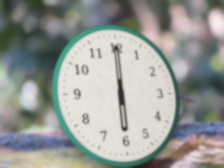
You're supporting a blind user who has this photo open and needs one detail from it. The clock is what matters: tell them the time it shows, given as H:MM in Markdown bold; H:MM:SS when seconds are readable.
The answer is **6:00**
